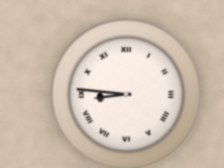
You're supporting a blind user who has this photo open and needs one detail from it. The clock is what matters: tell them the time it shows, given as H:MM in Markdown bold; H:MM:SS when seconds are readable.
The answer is **8:46**
